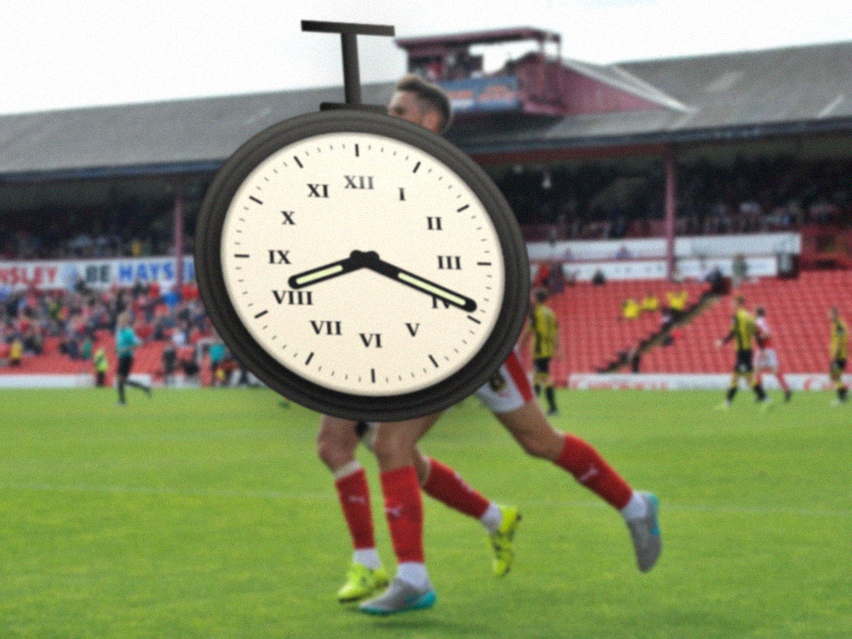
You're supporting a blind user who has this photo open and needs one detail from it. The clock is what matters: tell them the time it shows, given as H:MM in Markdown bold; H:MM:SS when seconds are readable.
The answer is **8:19**
